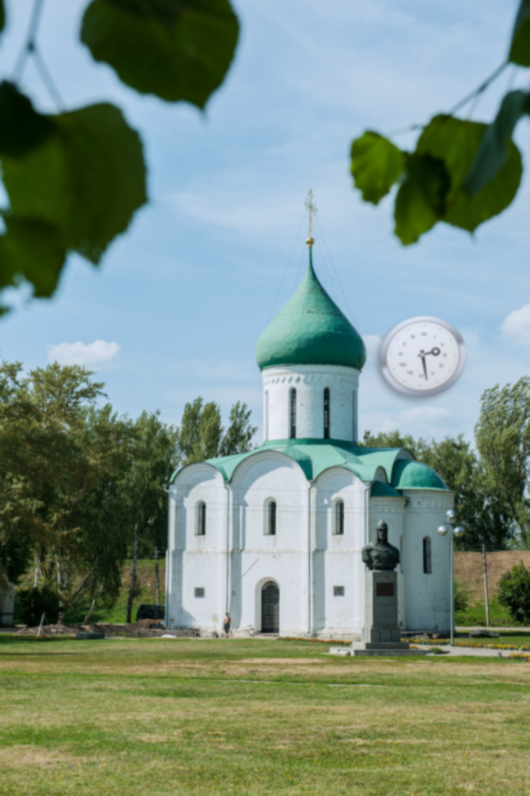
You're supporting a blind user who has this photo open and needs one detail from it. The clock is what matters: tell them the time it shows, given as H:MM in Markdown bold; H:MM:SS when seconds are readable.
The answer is **2:28**
